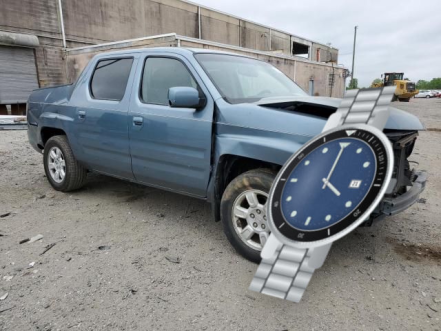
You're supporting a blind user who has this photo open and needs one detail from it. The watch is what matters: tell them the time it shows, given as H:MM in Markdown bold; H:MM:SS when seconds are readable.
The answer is **4:00**
